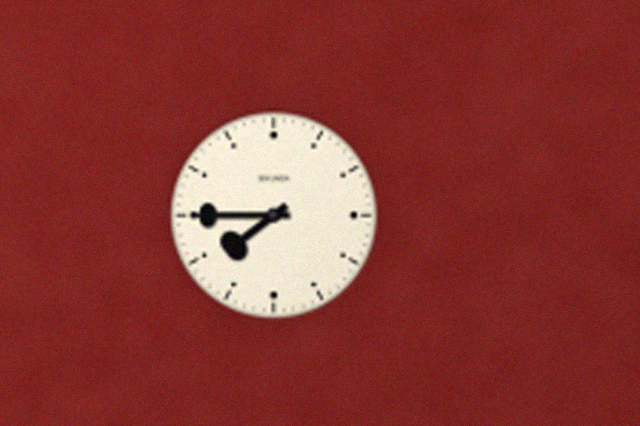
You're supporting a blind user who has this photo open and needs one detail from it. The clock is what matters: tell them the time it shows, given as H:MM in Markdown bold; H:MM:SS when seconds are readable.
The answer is **7:45**
